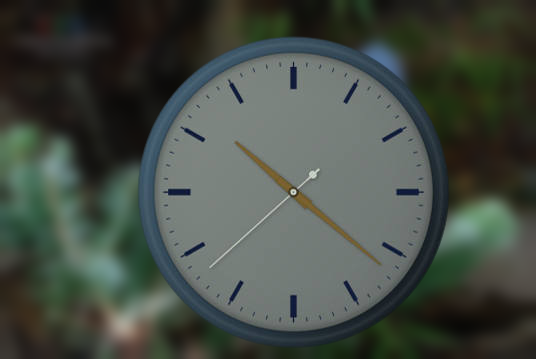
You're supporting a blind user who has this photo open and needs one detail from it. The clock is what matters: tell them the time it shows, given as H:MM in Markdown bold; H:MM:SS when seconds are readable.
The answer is **10:21:38**
